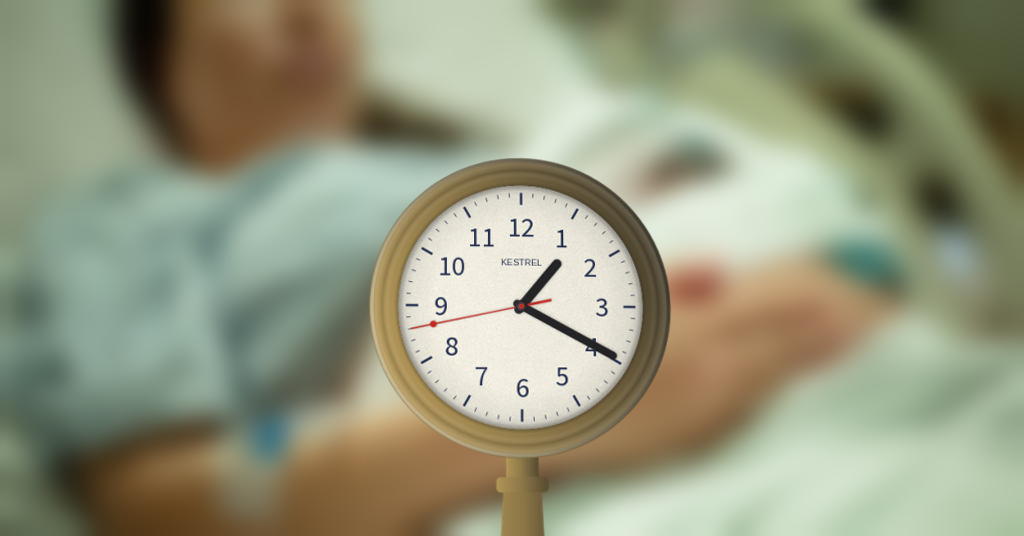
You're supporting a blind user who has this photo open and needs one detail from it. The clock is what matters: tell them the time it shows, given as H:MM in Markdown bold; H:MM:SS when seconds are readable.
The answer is **1:19:43**
